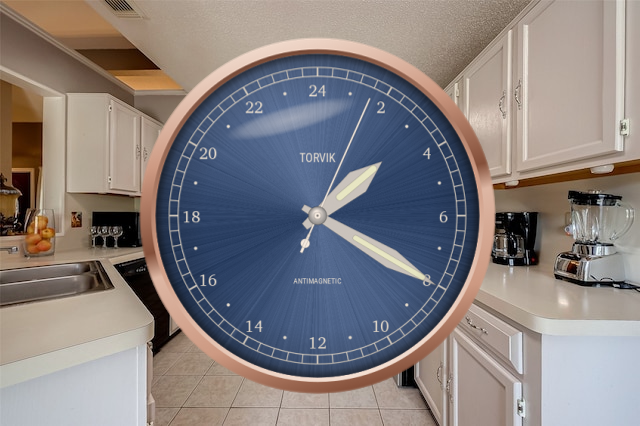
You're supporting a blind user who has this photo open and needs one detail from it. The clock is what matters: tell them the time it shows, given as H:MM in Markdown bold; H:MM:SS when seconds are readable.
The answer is **3:20:04**
